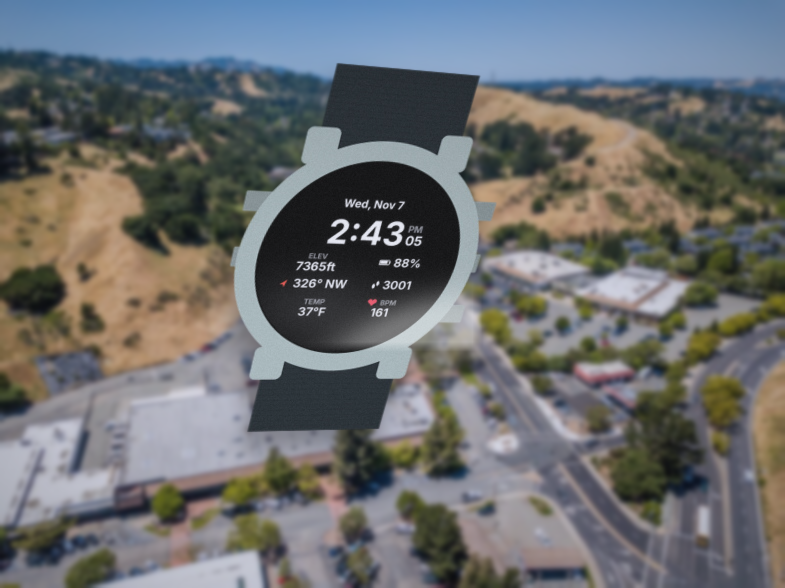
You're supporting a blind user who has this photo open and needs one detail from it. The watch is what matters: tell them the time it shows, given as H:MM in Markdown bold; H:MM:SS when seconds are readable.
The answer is **2:43:05**
